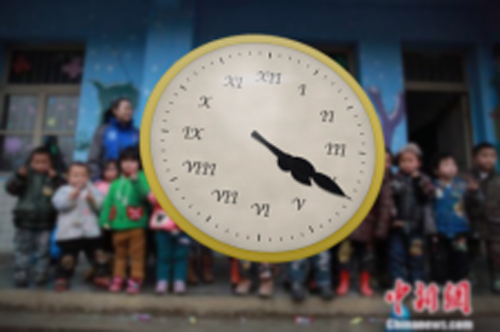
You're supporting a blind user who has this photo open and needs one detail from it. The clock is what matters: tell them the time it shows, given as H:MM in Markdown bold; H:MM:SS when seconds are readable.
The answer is **4:20**
